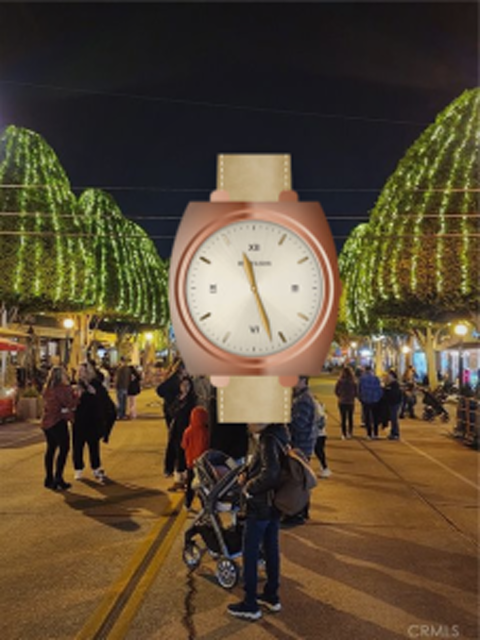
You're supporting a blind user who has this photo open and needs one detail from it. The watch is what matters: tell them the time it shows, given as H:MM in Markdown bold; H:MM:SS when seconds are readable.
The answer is **11:27**
